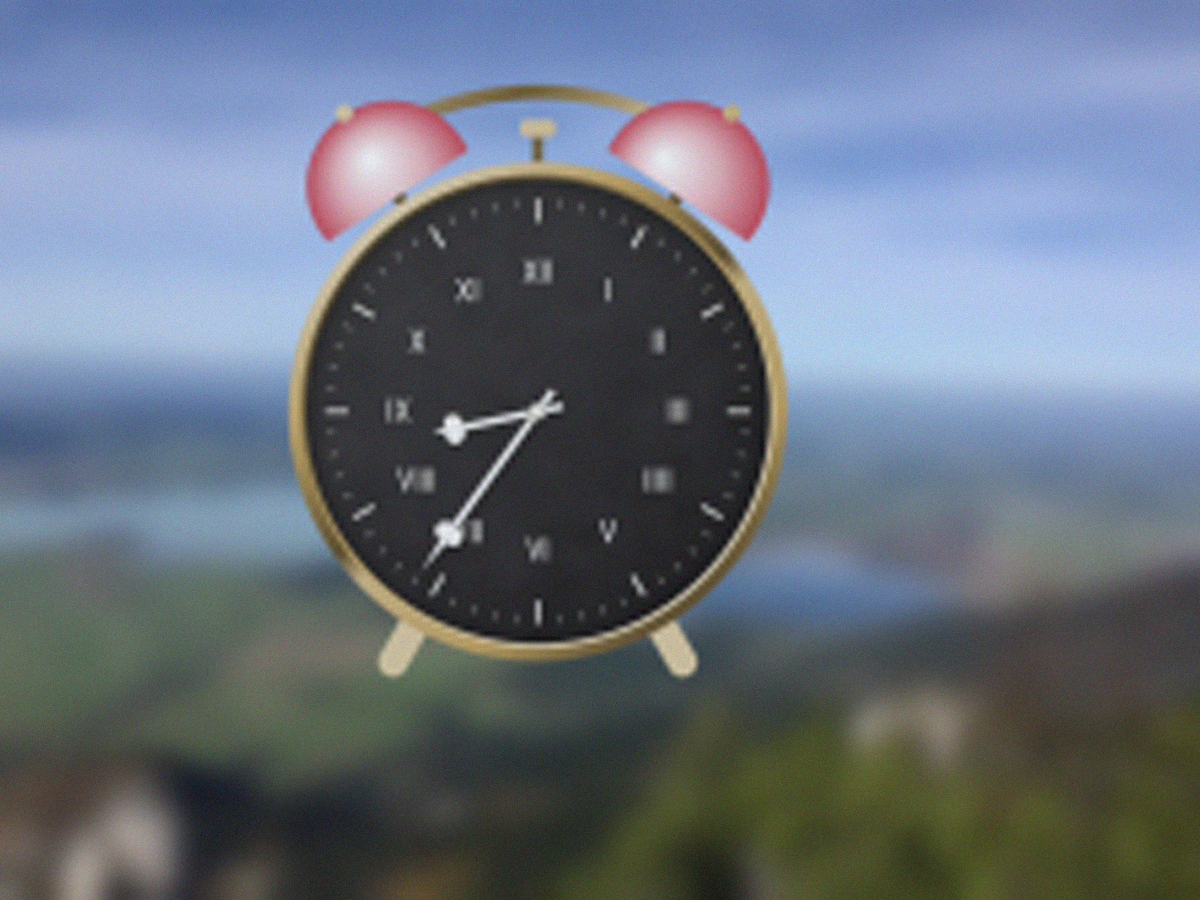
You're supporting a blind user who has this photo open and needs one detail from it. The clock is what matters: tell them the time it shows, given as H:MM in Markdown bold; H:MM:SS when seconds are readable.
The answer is **8:36**
